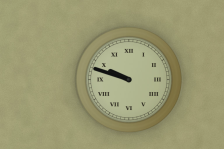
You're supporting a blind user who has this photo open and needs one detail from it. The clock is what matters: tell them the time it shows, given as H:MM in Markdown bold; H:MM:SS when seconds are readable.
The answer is **9:48**
